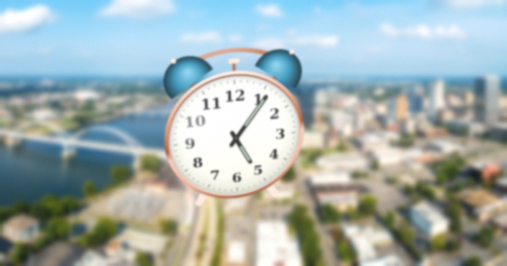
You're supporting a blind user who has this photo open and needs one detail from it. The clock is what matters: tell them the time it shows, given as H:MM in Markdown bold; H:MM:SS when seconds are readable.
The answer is **5:06**
